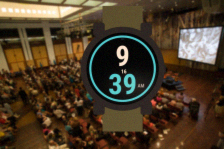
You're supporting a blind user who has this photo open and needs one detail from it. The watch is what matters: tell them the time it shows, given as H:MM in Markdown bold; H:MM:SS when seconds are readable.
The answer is **9:39**
